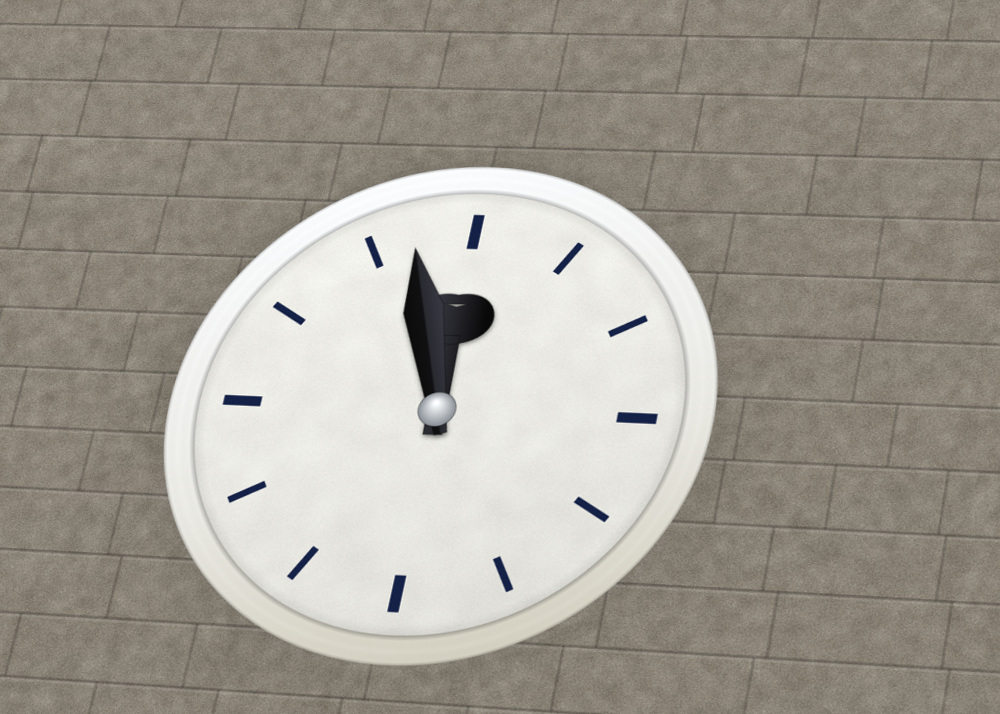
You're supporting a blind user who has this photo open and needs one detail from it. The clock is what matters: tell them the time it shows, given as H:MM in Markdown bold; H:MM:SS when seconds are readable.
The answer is **11:57**
